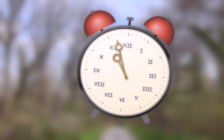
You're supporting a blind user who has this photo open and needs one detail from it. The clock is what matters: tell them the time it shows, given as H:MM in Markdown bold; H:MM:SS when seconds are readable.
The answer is **10:57**
